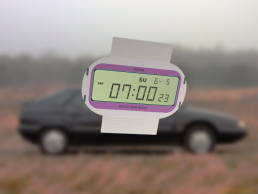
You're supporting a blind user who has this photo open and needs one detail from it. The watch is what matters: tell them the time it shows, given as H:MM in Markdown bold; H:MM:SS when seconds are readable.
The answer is **7:00:23**
